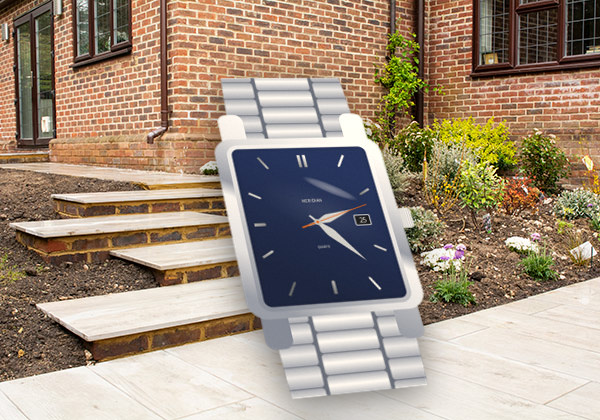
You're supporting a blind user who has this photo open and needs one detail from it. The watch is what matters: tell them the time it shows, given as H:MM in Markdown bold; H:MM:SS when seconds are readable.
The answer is **2:23:12**
